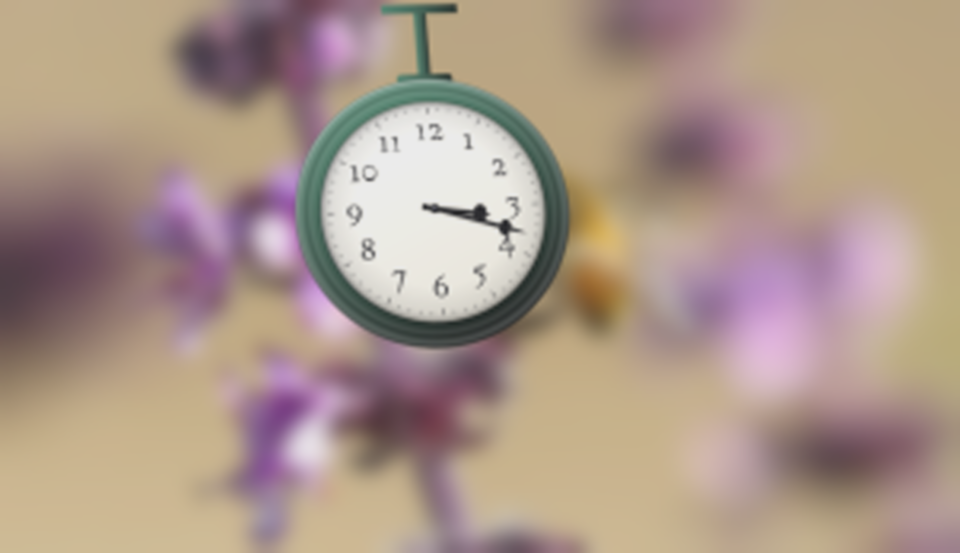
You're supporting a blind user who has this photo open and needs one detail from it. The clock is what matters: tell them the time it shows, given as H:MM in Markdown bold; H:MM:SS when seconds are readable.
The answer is **3:18**
